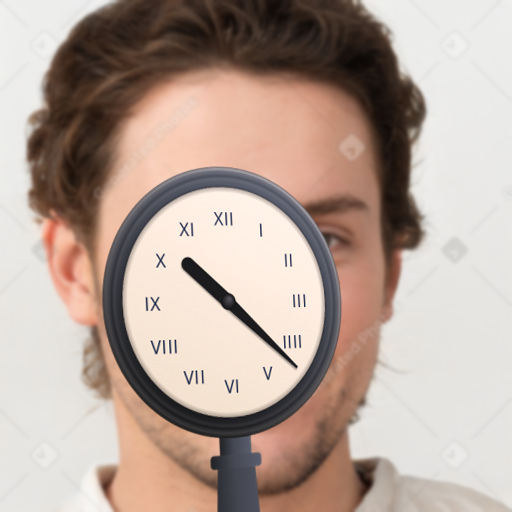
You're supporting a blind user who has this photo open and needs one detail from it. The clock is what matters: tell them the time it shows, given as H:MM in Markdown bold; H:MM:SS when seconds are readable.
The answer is **10:22**
